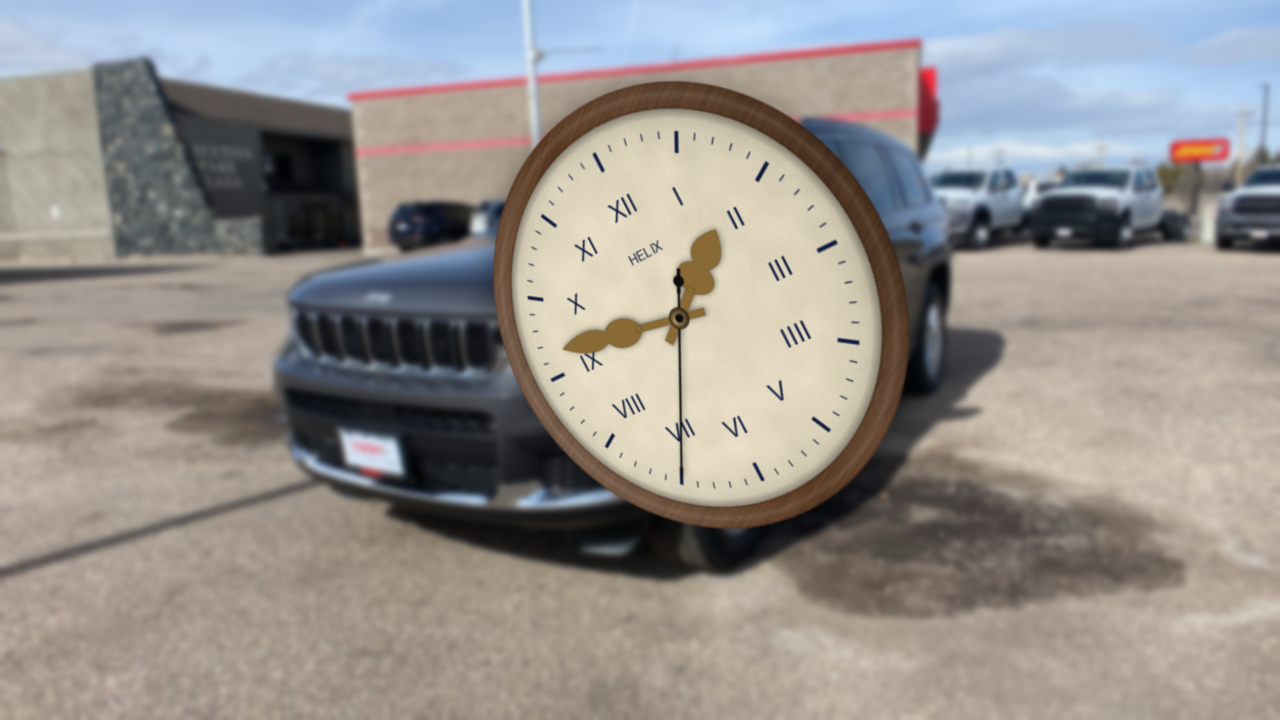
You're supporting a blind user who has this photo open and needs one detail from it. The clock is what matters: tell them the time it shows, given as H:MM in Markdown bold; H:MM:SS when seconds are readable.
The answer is **1:46:35**
